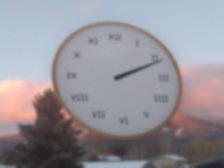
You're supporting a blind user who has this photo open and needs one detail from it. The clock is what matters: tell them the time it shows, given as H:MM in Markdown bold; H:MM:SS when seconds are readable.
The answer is **2:11**
